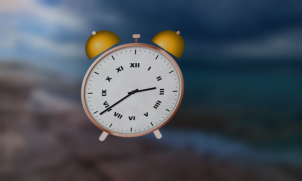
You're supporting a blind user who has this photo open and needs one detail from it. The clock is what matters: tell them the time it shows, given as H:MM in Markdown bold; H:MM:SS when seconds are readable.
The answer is **2:39**
